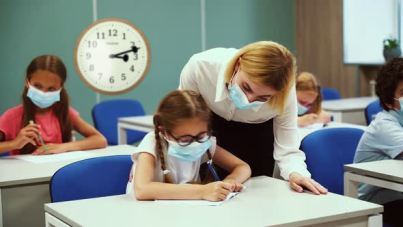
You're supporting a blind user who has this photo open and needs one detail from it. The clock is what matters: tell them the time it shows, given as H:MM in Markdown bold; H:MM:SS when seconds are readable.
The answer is **3:12**
